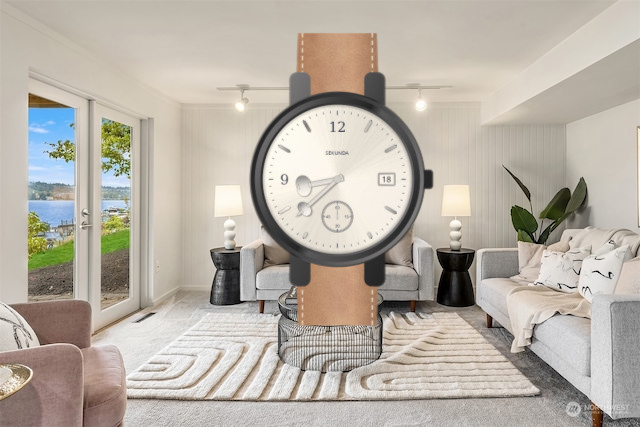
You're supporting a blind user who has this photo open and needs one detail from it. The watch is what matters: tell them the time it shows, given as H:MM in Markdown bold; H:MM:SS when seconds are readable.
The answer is **8:38**
